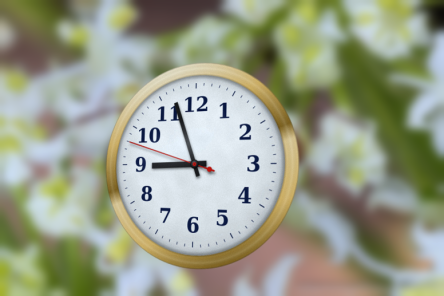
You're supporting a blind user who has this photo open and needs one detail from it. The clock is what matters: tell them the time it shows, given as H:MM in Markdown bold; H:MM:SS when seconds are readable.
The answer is **8:56:48**
